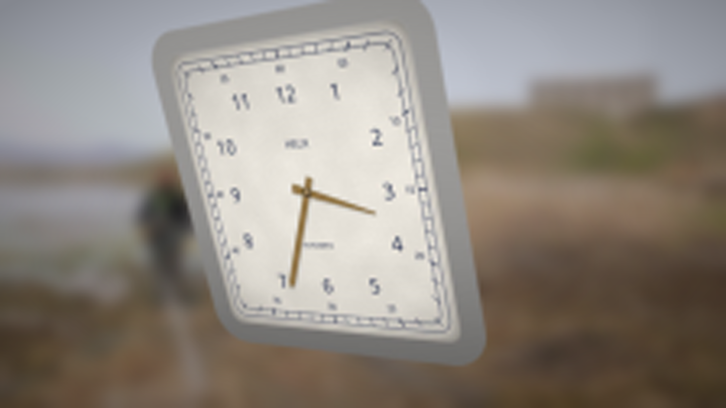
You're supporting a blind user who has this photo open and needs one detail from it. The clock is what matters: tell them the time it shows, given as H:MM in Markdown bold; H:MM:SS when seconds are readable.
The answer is **3:34**
